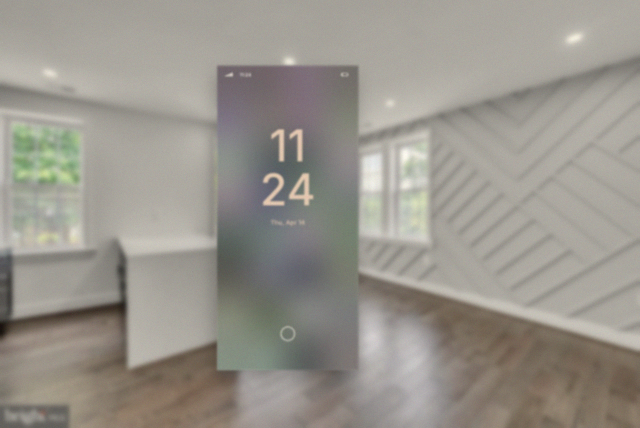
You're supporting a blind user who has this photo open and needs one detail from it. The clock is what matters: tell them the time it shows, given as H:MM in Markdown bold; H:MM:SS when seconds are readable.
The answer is **11:24**
